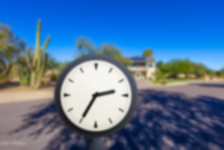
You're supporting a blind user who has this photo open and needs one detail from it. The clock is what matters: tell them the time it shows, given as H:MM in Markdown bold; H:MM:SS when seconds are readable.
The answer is **2:35**
